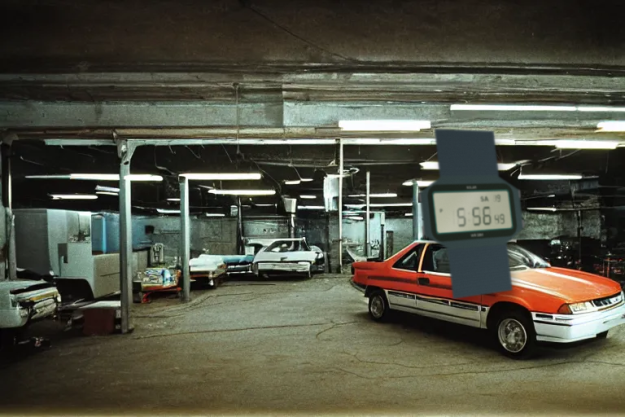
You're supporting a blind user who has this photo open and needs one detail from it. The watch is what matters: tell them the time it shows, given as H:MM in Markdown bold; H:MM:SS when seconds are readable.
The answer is **5:56**
